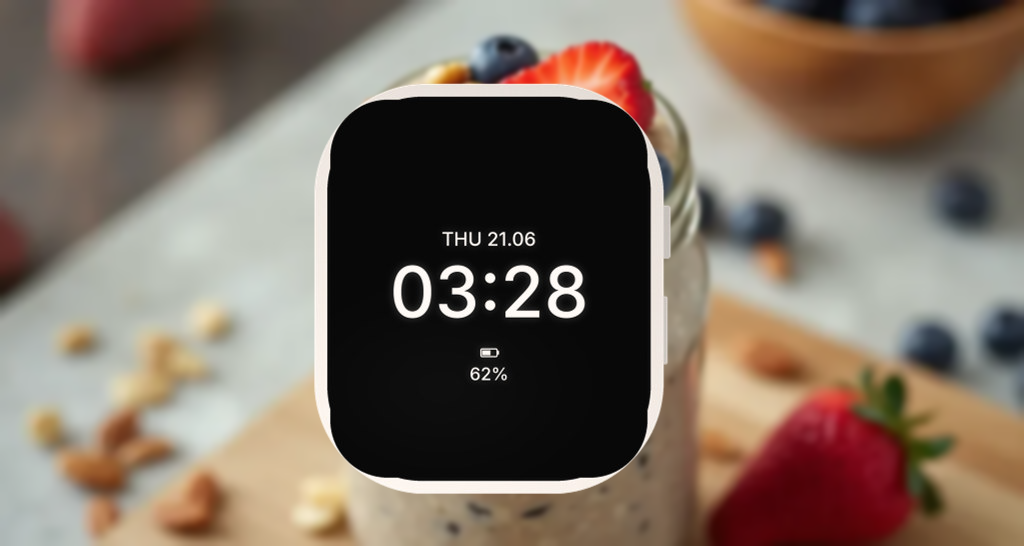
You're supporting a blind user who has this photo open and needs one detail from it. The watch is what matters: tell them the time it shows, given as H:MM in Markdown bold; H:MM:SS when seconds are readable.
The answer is **3:28**
